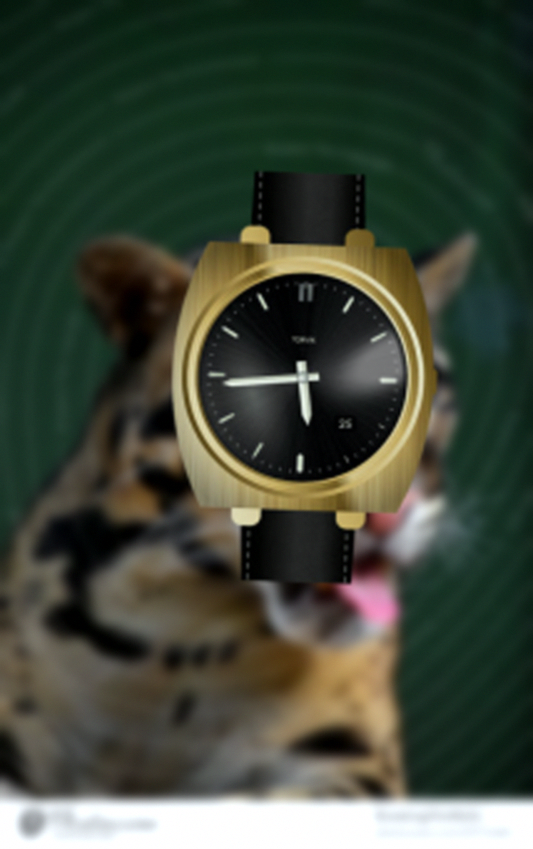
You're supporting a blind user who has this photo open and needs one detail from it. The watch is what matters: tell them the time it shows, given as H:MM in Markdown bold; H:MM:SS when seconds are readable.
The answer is **5:44**
